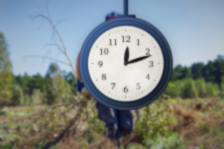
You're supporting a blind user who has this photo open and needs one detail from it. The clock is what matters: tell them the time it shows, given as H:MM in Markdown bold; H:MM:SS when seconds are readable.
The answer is **12:12**
